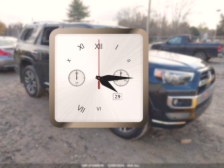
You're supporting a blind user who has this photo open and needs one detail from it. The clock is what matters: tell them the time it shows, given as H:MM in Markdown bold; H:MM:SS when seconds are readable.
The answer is **4:15**
